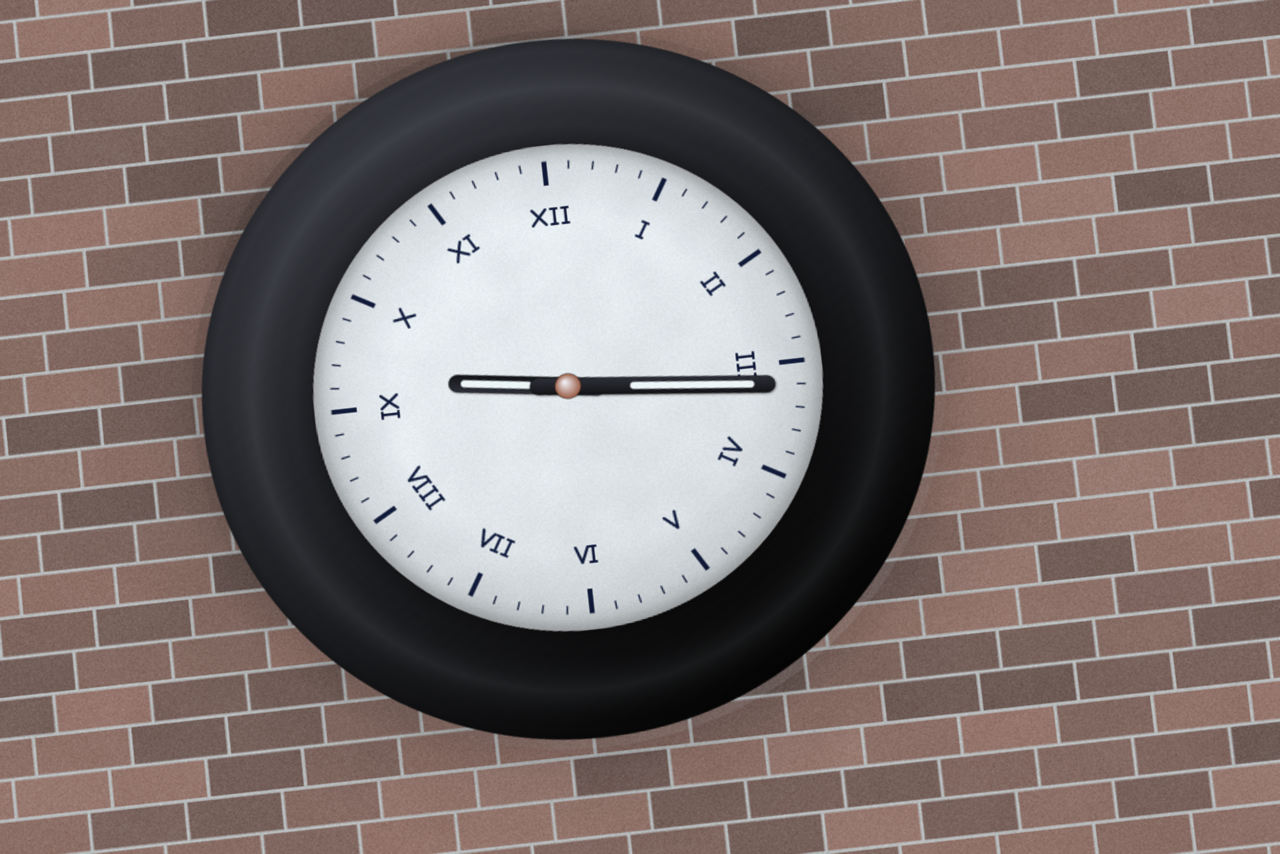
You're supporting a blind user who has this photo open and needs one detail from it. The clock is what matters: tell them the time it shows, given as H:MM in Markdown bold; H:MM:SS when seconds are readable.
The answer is **9:16**
